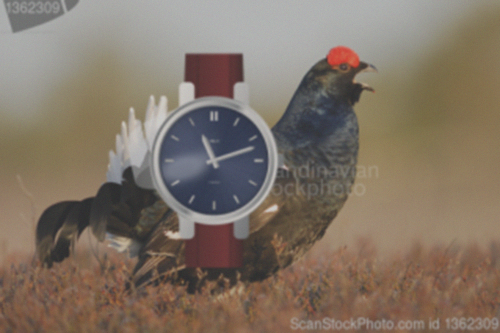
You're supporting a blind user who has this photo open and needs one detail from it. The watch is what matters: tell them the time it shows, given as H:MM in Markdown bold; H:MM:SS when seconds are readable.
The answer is **11:12**
